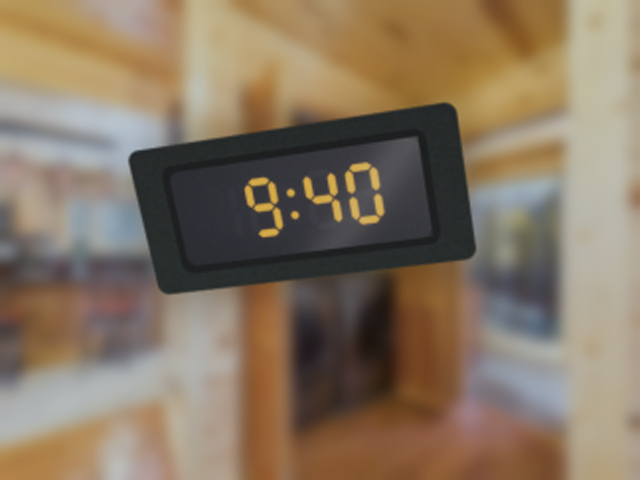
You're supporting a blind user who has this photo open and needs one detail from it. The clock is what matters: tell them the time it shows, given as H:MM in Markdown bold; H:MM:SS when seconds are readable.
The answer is **9:40**
